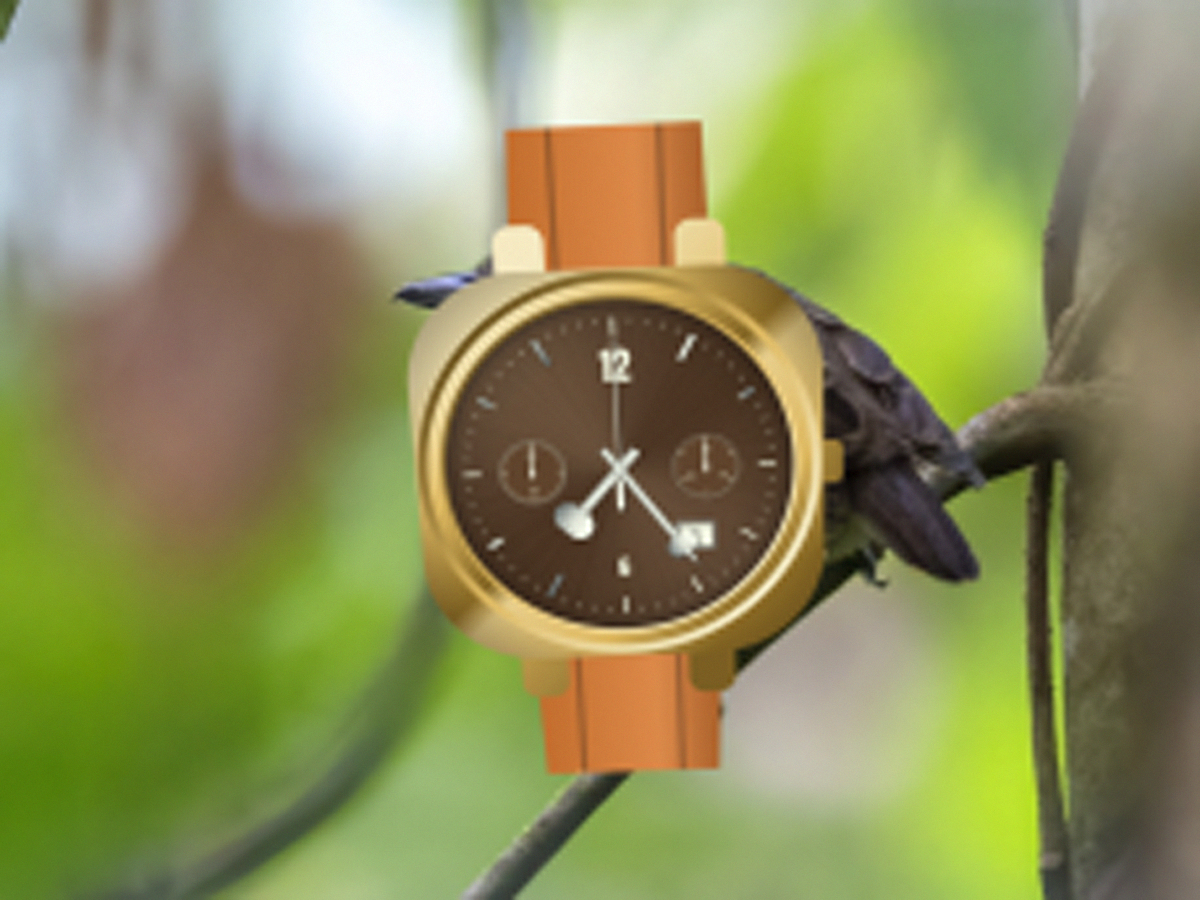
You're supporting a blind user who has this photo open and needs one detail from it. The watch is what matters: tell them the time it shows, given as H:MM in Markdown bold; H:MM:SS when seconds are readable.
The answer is **7:24**
